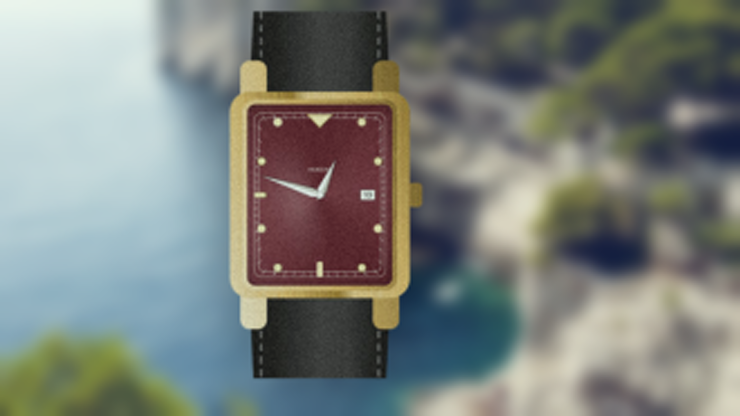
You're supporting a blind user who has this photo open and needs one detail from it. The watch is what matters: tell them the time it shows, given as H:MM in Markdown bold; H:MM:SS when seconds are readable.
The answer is **12:48**
